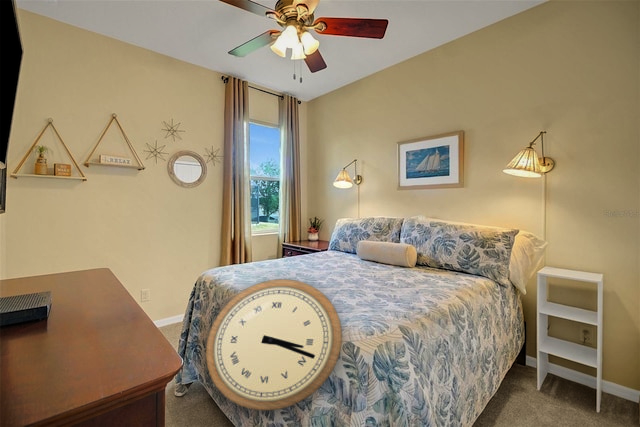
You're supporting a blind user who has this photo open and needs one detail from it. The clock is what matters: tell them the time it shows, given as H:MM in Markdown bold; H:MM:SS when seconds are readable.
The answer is **3:18**
